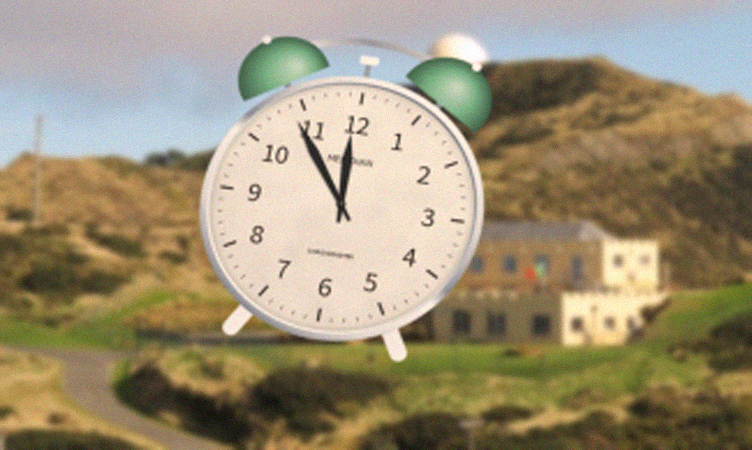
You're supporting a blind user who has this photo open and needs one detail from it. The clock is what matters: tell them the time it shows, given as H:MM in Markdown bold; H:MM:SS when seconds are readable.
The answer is **11:54**
